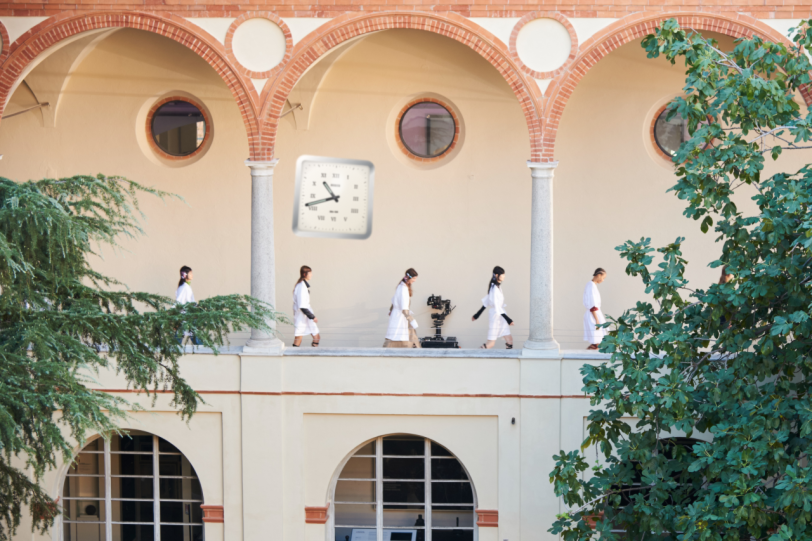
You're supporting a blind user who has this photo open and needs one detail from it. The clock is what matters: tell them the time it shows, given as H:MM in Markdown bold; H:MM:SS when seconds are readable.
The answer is **10:42**
